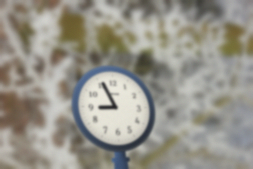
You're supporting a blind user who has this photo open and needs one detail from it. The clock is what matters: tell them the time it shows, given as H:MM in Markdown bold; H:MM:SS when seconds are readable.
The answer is **8:56**
